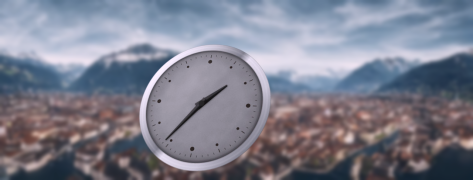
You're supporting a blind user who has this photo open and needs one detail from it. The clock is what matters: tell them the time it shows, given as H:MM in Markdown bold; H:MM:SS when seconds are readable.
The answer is **1:36**
